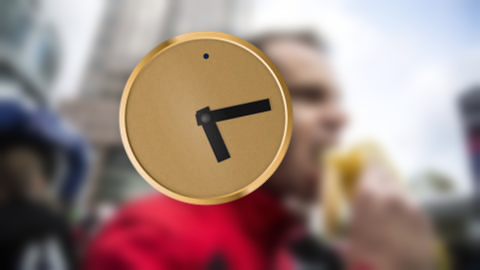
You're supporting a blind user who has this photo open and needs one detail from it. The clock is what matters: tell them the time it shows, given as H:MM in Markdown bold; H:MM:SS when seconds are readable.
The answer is **5:13**
